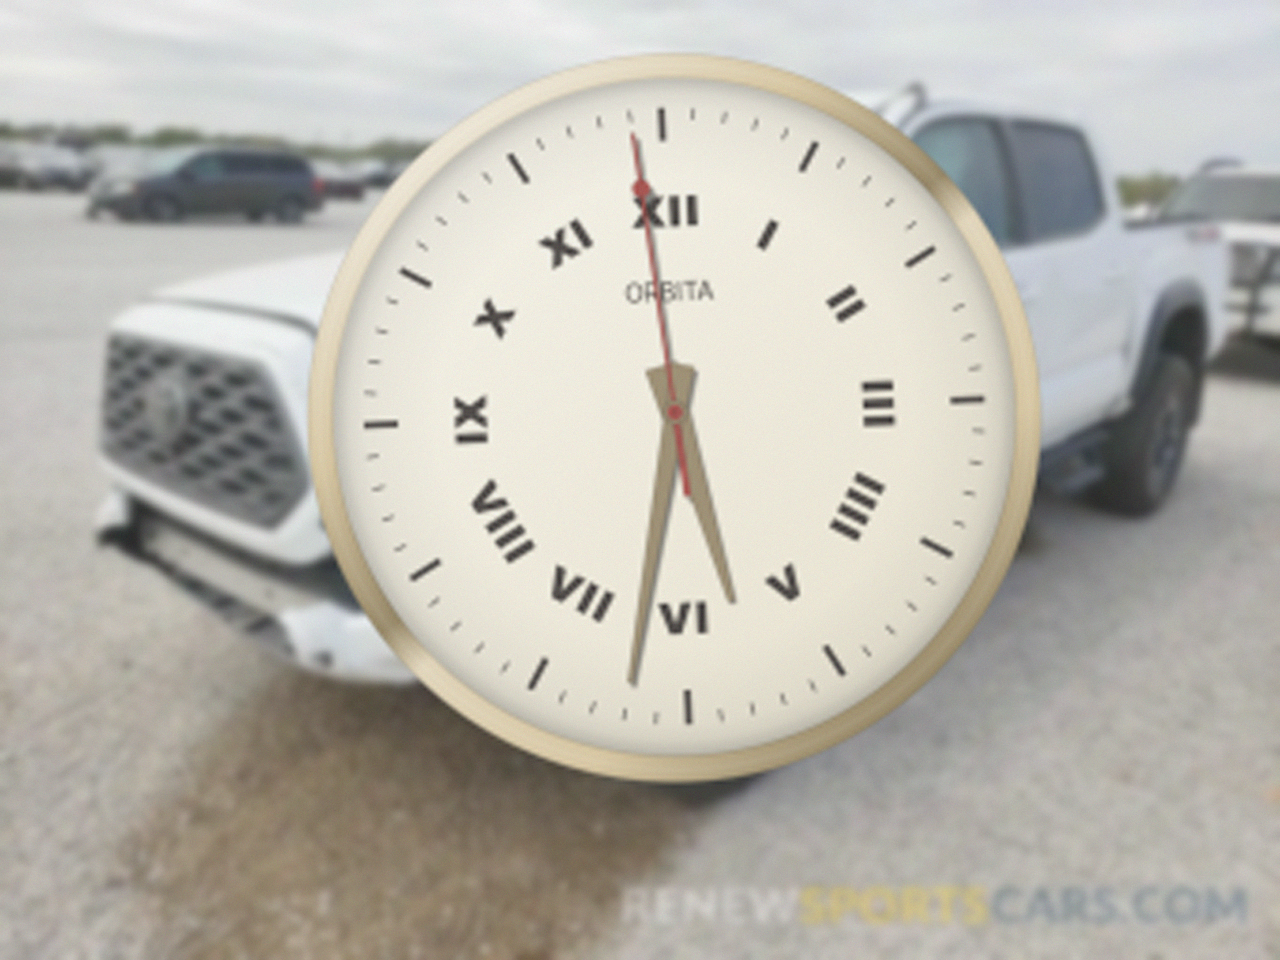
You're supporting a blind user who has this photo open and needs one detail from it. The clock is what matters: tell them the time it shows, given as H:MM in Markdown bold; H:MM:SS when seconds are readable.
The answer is **5:31:59**
